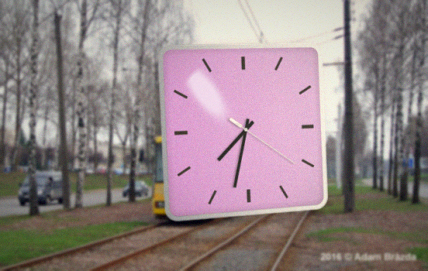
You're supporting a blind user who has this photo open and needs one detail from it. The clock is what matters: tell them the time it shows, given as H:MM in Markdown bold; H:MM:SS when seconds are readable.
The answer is **7:32:21**
